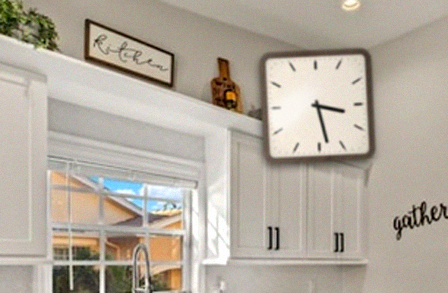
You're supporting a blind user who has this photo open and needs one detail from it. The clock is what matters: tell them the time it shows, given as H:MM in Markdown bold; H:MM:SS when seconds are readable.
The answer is **3:28**
